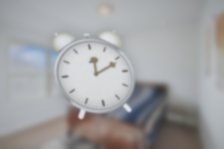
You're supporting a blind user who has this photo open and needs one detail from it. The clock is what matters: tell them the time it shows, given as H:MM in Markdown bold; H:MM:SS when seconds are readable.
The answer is **12:11**
